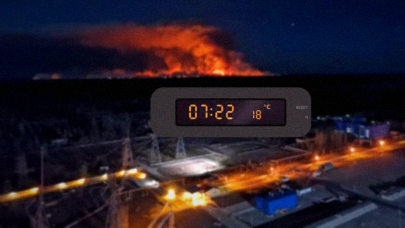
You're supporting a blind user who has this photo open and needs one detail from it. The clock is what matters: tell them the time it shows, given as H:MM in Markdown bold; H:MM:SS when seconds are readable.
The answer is **7:22**
